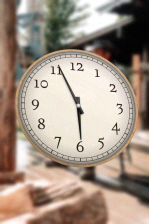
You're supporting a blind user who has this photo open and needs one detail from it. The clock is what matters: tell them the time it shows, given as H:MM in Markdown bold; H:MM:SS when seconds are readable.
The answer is **5:56**
